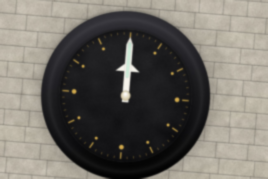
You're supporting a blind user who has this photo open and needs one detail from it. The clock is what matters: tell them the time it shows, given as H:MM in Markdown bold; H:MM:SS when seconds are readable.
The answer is **12:00**
